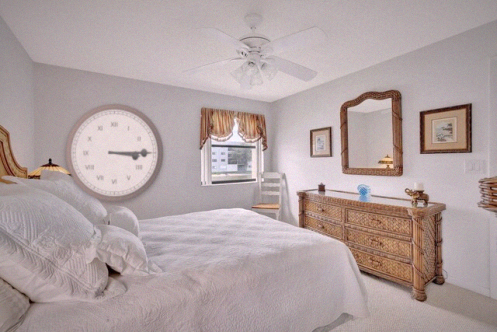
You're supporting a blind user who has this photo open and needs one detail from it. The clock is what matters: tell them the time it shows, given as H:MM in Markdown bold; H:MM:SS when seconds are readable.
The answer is **3:15**
